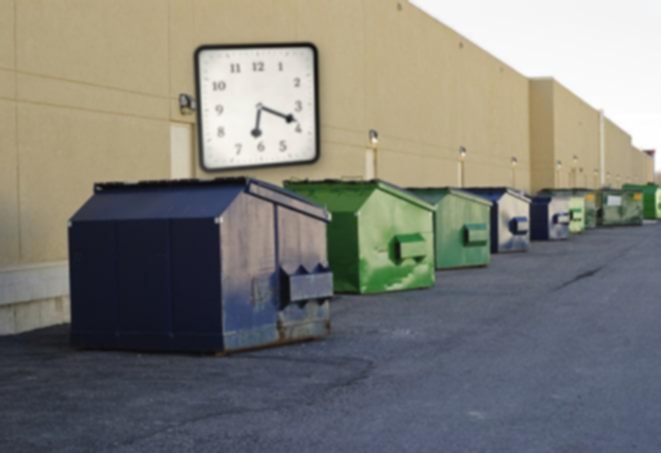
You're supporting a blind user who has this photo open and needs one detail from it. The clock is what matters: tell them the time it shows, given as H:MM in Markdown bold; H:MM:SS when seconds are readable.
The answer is **6:19**
